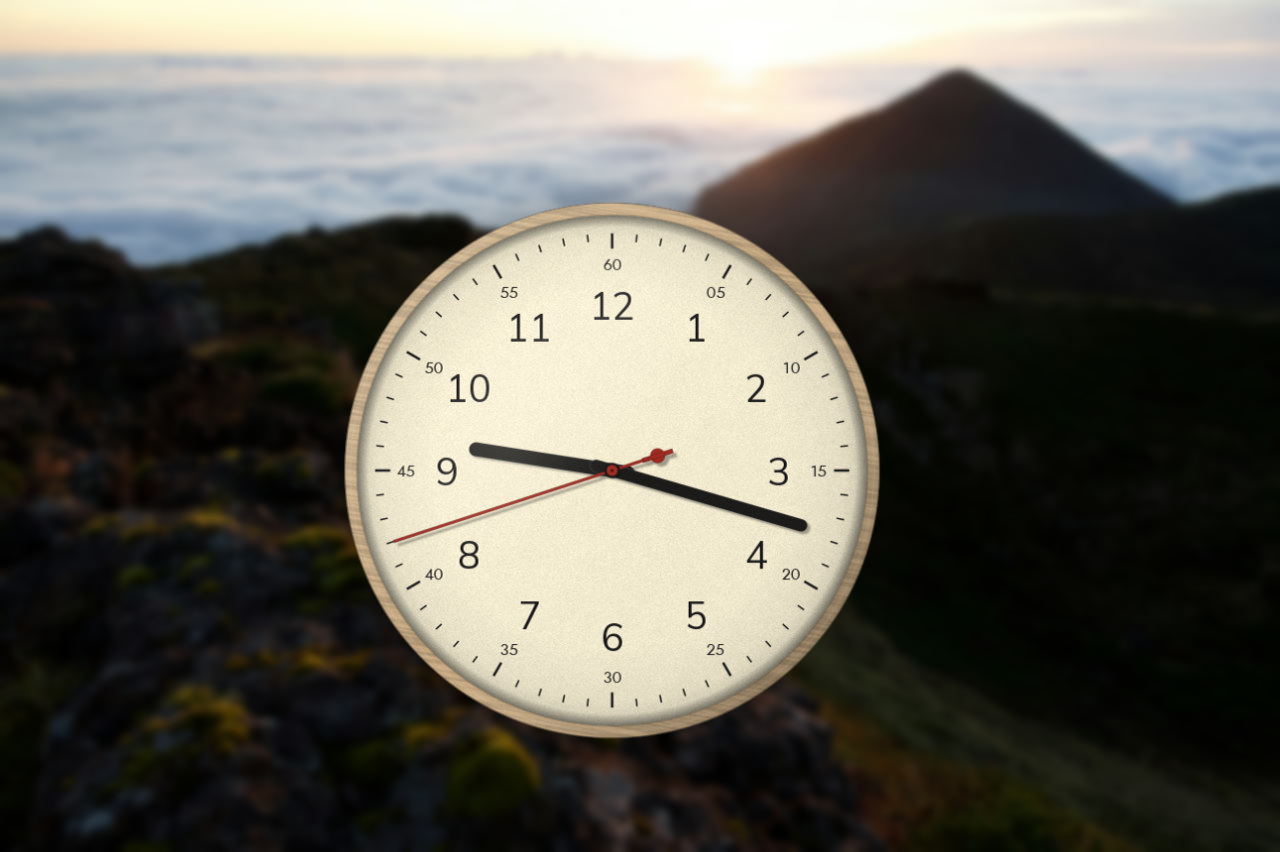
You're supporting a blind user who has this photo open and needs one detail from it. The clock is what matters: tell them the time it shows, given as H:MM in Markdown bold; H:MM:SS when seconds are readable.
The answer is **9:17:42**
